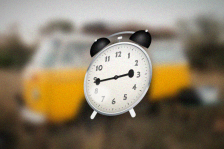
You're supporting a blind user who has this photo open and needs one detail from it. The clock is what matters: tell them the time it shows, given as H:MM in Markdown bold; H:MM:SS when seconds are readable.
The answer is **2:44**
